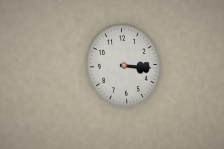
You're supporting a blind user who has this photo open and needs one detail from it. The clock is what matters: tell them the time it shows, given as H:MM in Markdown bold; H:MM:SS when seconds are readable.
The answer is **3:16**
